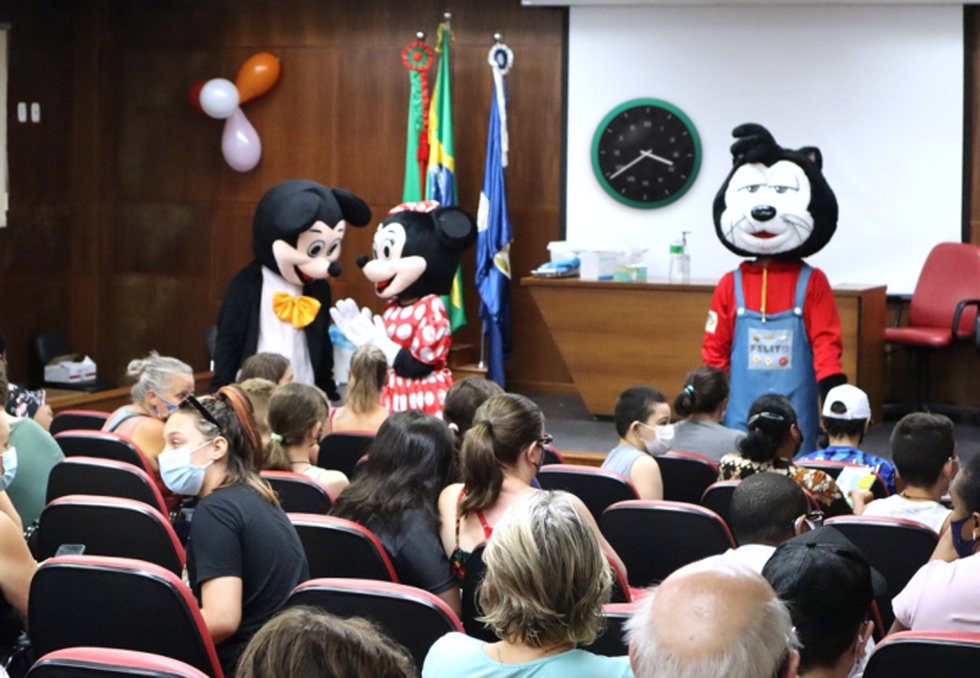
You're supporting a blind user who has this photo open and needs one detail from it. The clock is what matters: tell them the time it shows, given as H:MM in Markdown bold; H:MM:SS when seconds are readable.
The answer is **3:39**
